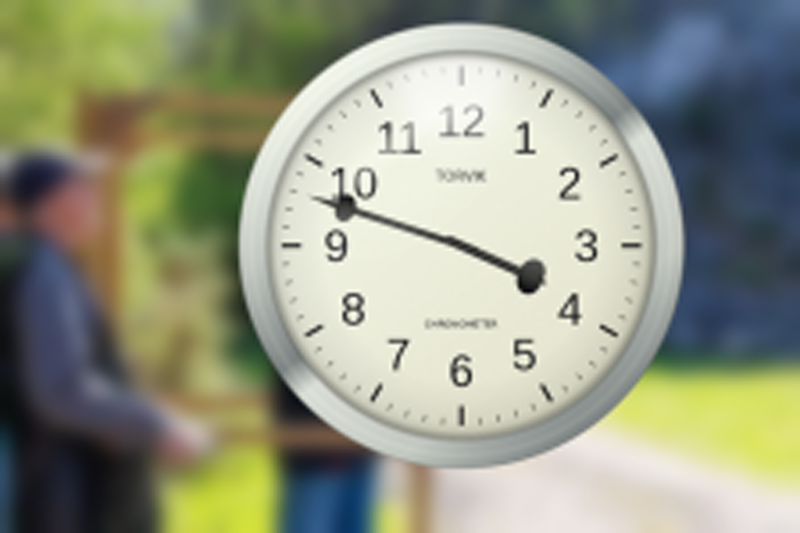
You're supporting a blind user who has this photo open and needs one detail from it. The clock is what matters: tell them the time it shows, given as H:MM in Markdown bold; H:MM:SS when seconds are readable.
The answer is **3:48**
